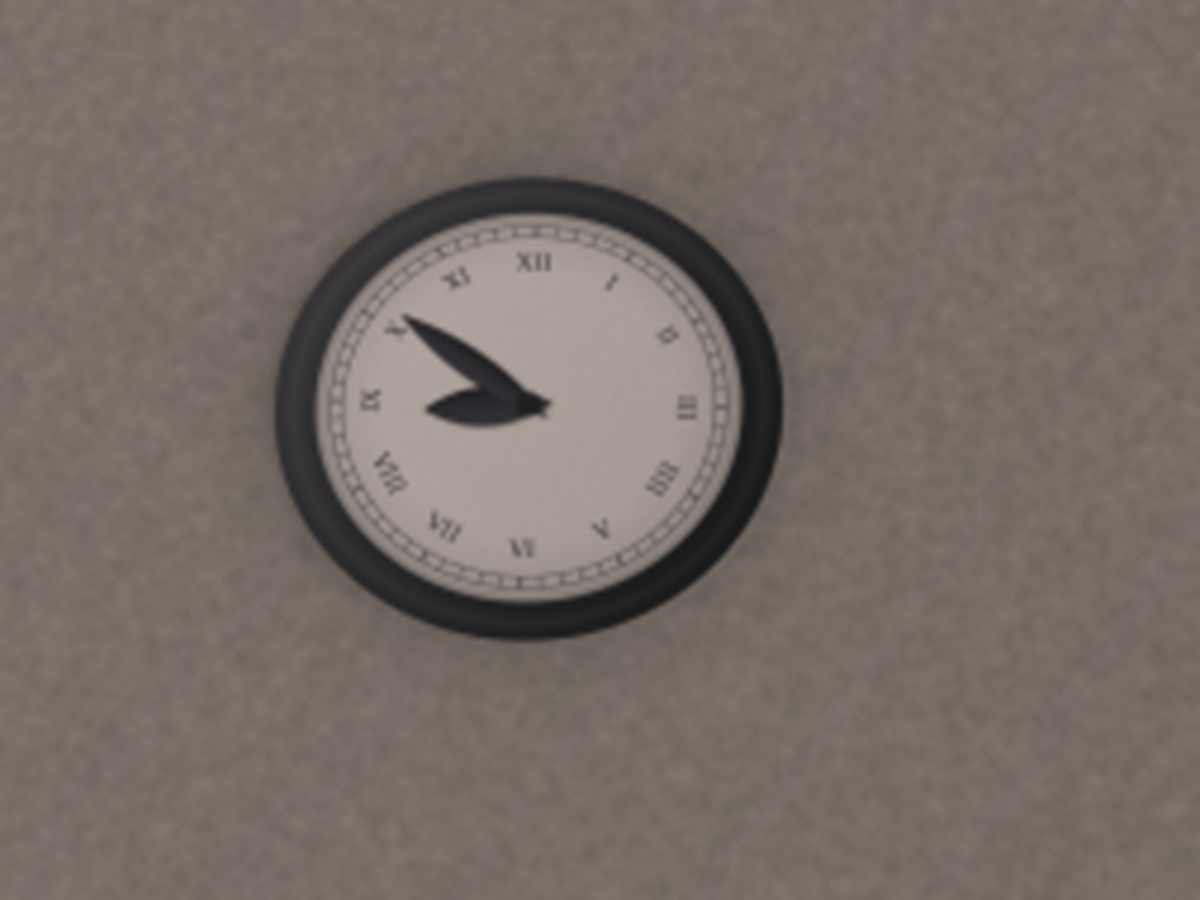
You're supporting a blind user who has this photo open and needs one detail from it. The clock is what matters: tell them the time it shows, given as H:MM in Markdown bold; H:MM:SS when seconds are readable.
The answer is **8:51**
